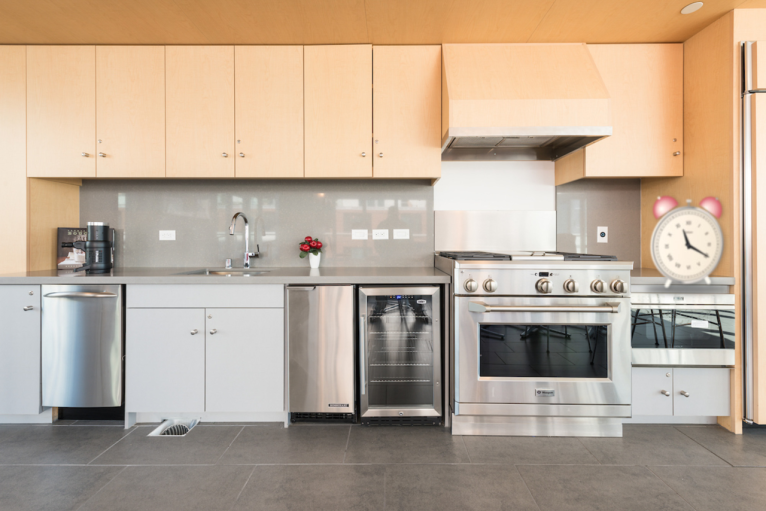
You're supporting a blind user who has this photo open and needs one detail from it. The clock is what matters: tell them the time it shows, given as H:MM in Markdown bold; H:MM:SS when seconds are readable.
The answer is **11:20**
